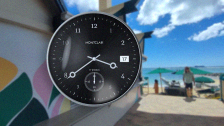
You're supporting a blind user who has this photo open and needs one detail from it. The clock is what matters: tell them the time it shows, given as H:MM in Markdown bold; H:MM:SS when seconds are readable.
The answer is **3:39**
